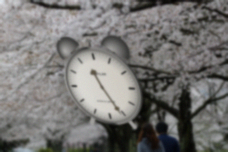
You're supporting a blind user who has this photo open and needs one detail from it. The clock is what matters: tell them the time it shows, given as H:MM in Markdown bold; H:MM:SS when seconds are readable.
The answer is **11:26**
